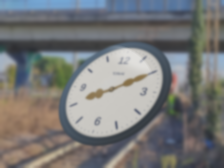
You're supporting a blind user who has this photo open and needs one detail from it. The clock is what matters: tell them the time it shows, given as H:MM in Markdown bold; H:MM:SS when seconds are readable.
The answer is **8:10**
